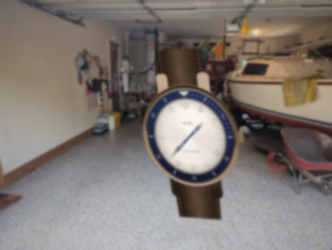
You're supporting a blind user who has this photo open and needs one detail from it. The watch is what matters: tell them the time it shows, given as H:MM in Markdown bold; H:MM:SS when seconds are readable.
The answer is **1:38**
